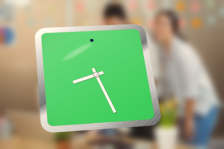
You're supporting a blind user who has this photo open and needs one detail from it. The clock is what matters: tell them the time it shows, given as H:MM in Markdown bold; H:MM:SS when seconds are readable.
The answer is **8:27**
